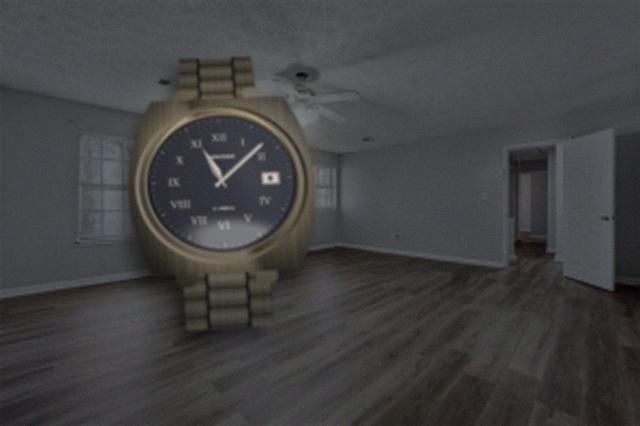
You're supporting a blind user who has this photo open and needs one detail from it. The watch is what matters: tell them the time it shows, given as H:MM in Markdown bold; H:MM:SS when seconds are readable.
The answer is **11:08**
